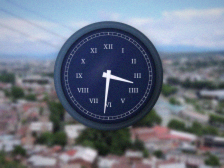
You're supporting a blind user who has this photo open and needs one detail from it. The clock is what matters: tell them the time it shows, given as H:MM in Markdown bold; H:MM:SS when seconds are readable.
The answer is **3:31**
